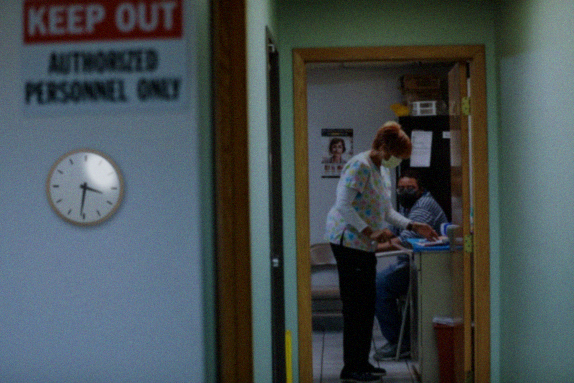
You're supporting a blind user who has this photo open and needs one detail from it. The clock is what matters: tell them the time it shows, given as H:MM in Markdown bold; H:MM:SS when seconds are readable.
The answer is **3:31**
